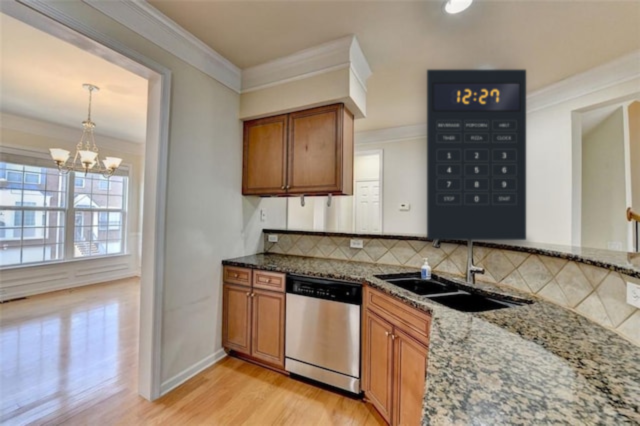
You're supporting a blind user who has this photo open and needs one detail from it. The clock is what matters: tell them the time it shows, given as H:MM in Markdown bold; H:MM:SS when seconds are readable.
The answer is **12:27**
